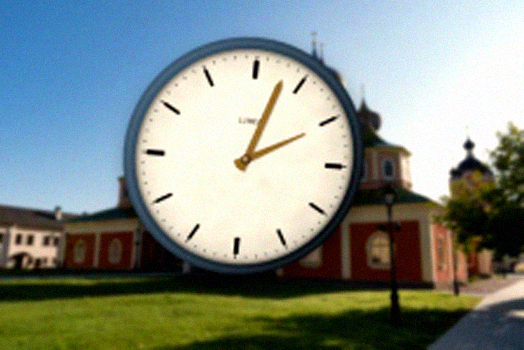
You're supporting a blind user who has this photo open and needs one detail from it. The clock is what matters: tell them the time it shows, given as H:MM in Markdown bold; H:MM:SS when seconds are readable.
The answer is **2:03**
